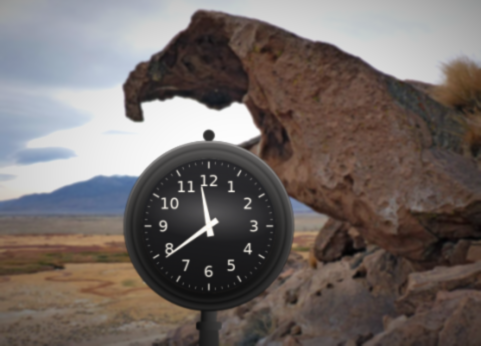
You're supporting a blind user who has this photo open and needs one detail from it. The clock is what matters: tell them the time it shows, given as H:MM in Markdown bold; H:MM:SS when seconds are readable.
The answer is **11:39**
